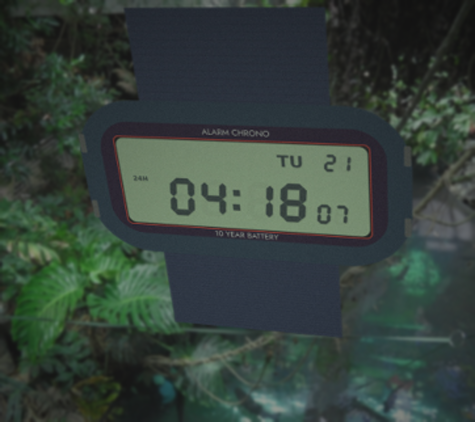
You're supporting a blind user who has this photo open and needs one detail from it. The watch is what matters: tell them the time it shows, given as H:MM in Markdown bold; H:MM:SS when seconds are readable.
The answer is **4:18:07**
